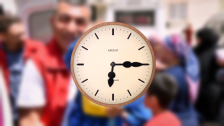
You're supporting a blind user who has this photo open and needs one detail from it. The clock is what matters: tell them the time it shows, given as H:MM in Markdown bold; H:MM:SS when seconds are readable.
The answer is **6:15**
